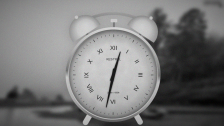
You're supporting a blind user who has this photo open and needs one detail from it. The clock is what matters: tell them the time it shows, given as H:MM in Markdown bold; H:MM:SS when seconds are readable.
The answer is **12:32**
